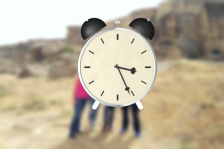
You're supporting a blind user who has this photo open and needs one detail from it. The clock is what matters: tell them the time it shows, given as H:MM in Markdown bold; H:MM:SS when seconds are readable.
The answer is **3:26**
